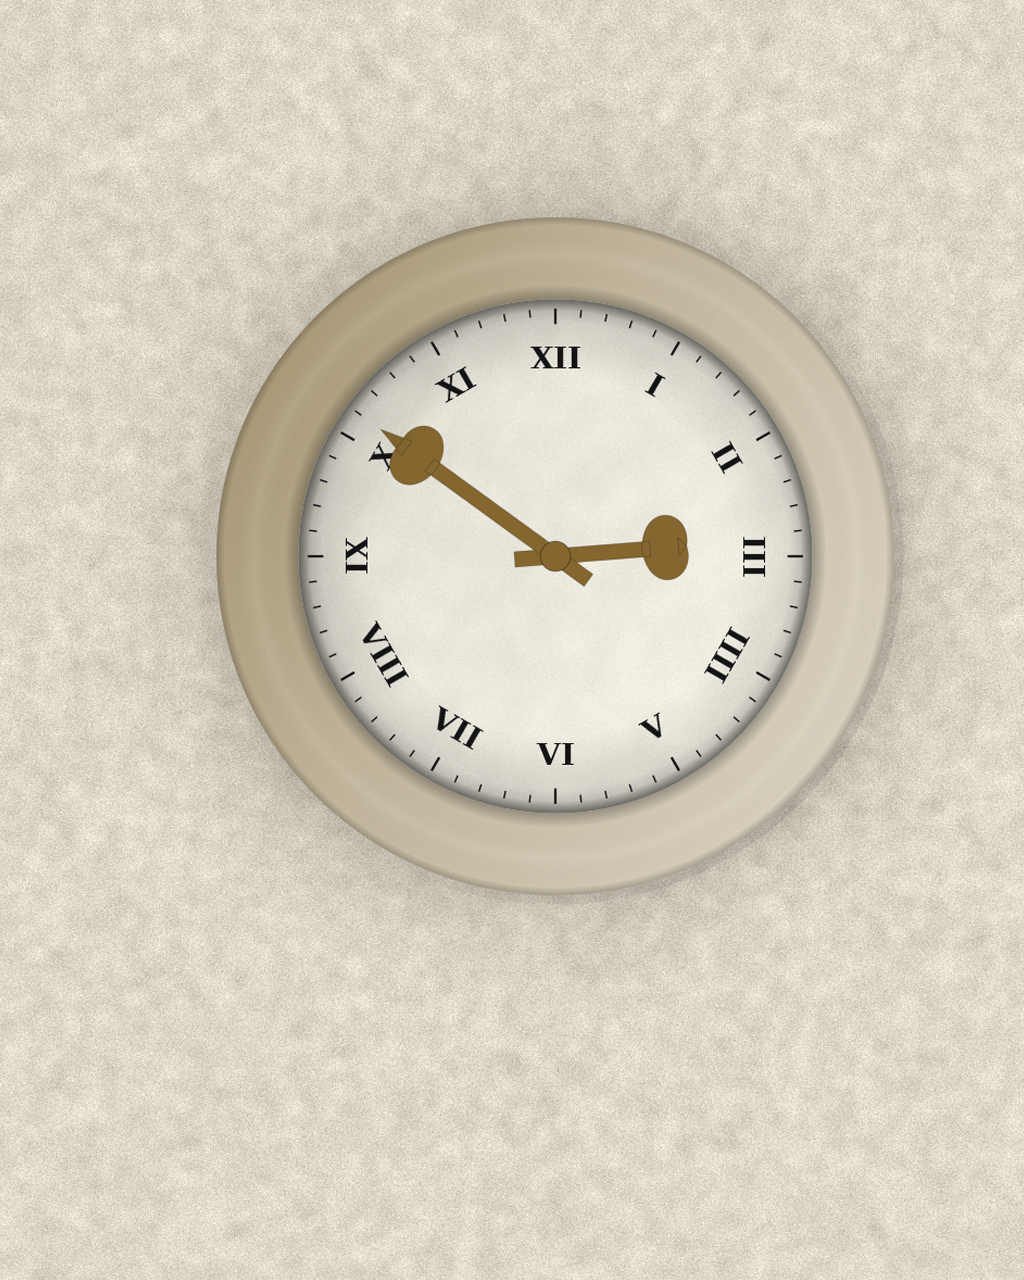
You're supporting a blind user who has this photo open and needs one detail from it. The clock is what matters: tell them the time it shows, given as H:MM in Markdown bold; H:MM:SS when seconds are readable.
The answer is **2:51**
